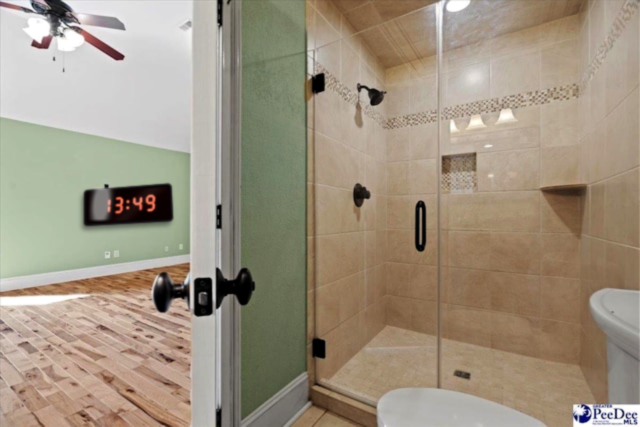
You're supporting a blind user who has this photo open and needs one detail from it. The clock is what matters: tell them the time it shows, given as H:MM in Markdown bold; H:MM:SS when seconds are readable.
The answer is **13:49**
